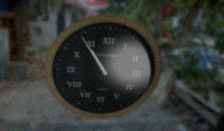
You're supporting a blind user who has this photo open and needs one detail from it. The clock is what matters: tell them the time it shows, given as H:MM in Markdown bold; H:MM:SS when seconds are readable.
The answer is **10:54**
